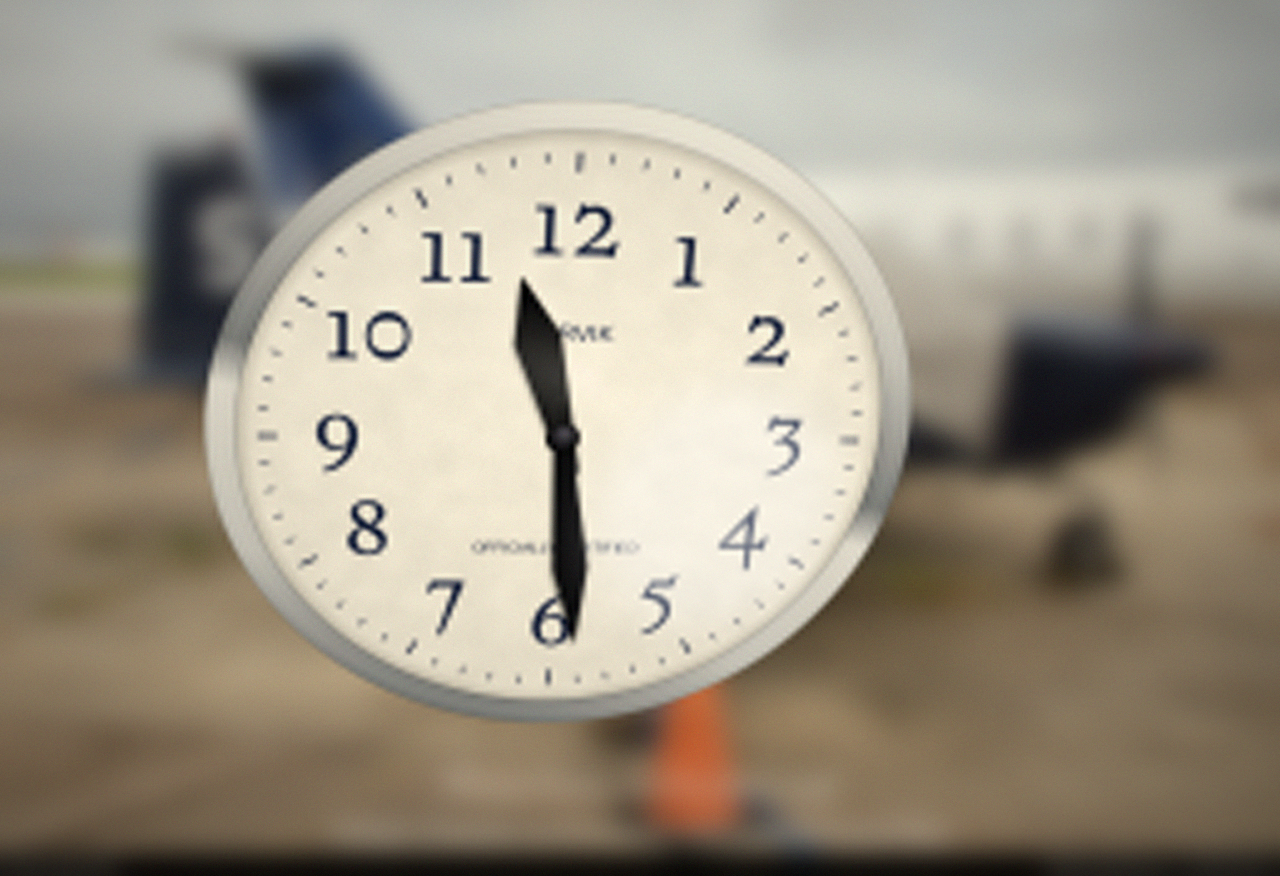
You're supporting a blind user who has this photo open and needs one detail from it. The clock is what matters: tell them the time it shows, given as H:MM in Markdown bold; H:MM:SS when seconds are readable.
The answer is **11:29**
